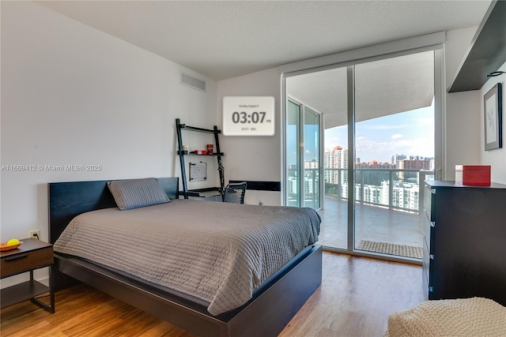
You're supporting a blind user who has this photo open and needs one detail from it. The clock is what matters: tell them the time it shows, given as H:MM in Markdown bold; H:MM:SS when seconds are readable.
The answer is **3:07**
